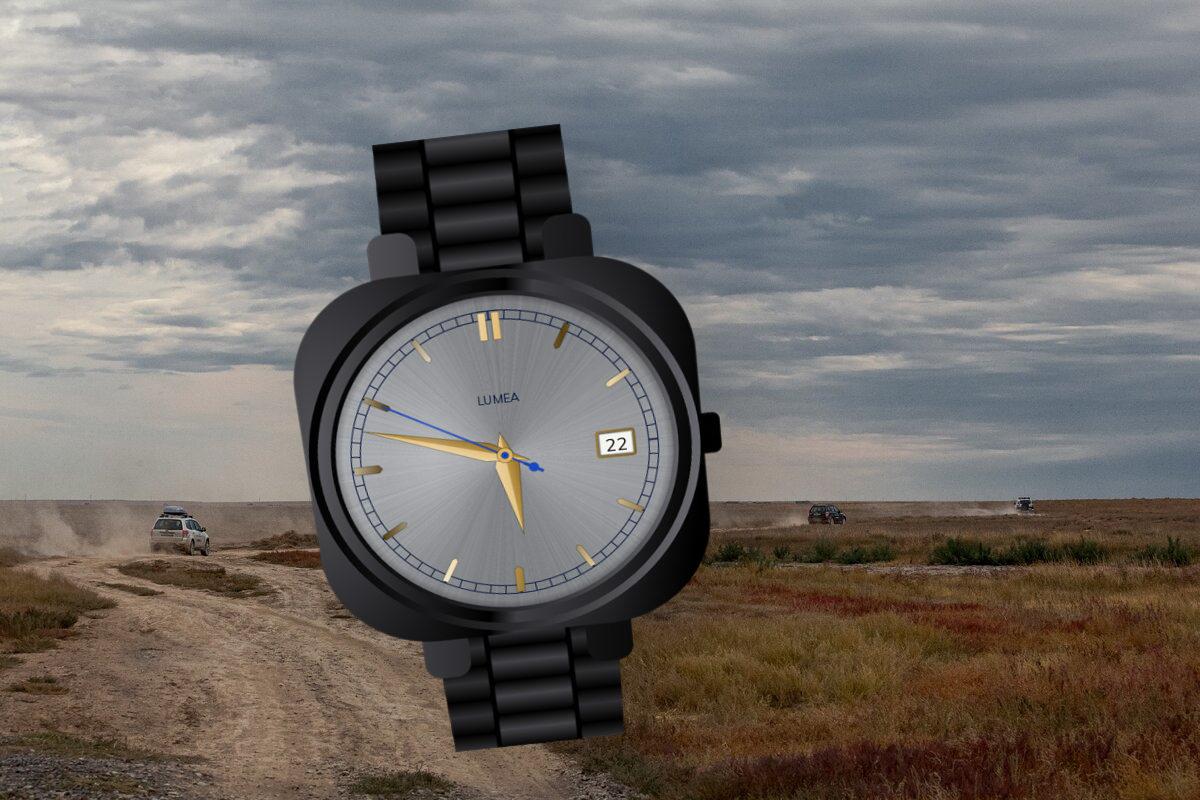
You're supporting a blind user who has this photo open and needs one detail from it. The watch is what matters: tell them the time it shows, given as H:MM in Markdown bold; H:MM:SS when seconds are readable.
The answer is **5:47:50**
